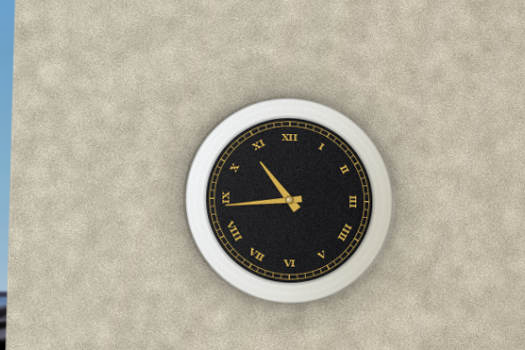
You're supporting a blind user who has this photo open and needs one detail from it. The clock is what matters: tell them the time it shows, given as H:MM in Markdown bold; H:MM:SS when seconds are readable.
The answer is **10:44**
